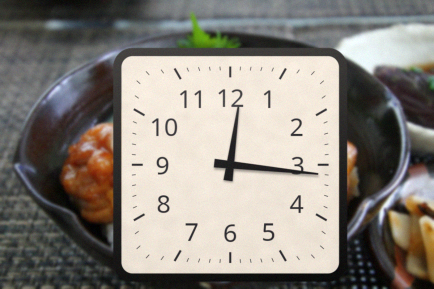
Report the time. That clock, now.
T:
12:16
